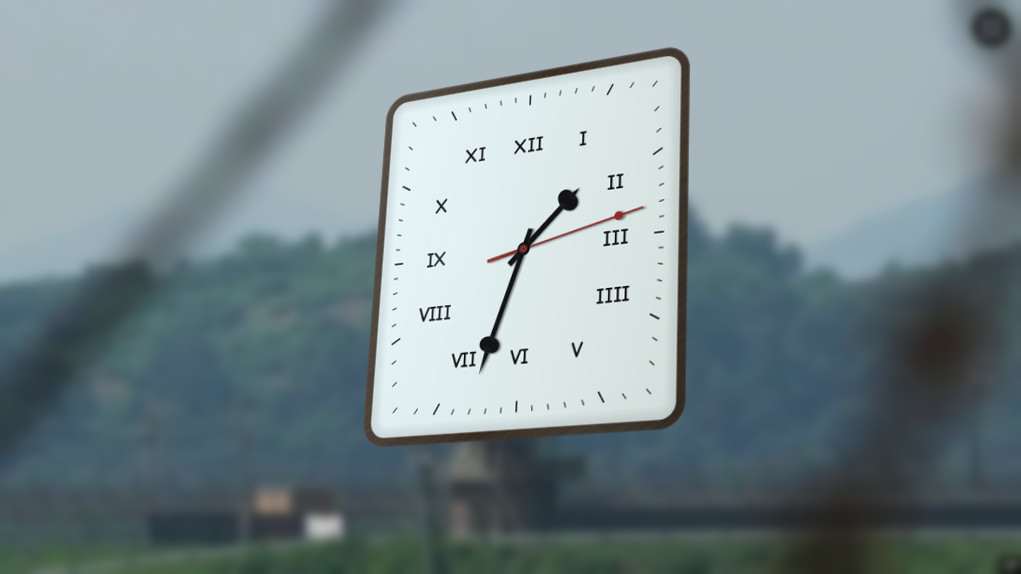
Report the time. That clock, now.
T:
1:33:13
